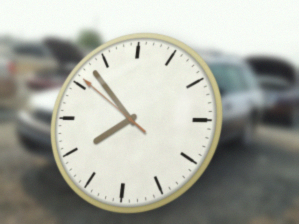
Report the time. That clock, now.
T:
7:52:51
